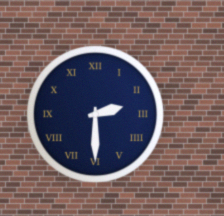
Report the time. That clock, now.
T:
2:30
